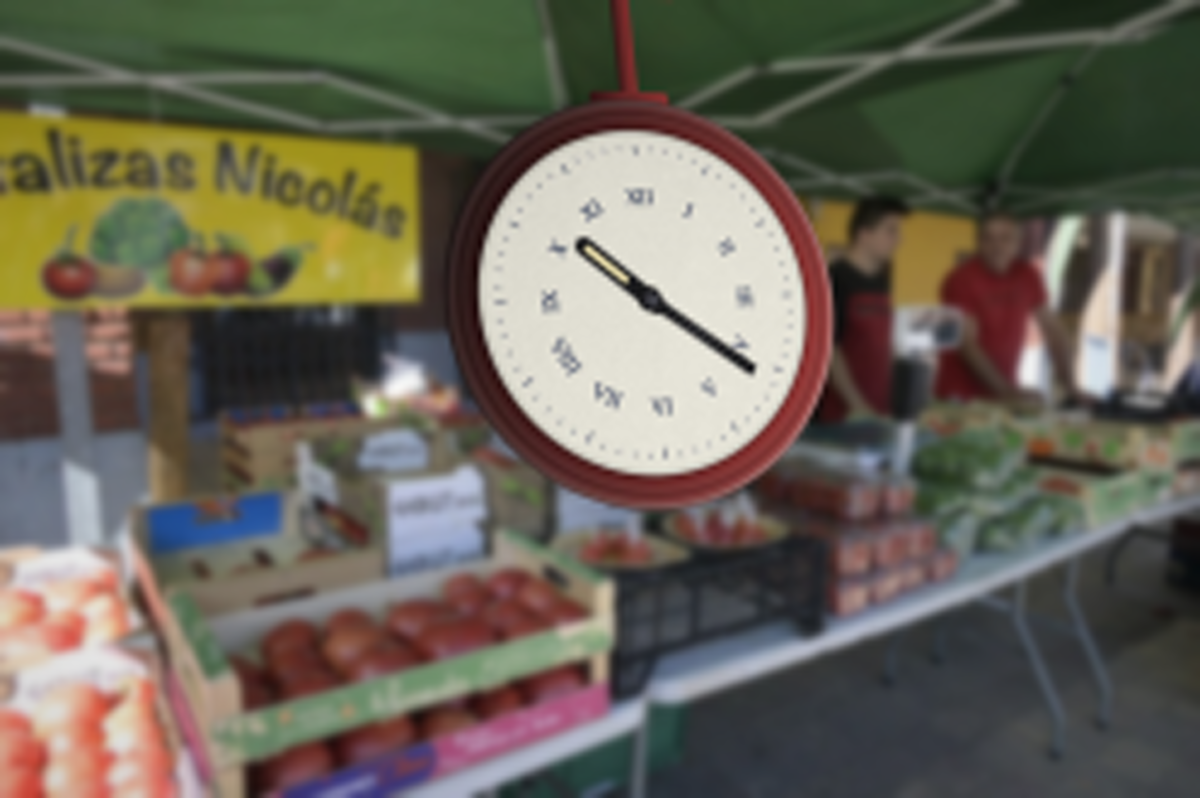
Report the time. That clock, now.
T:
10:21
